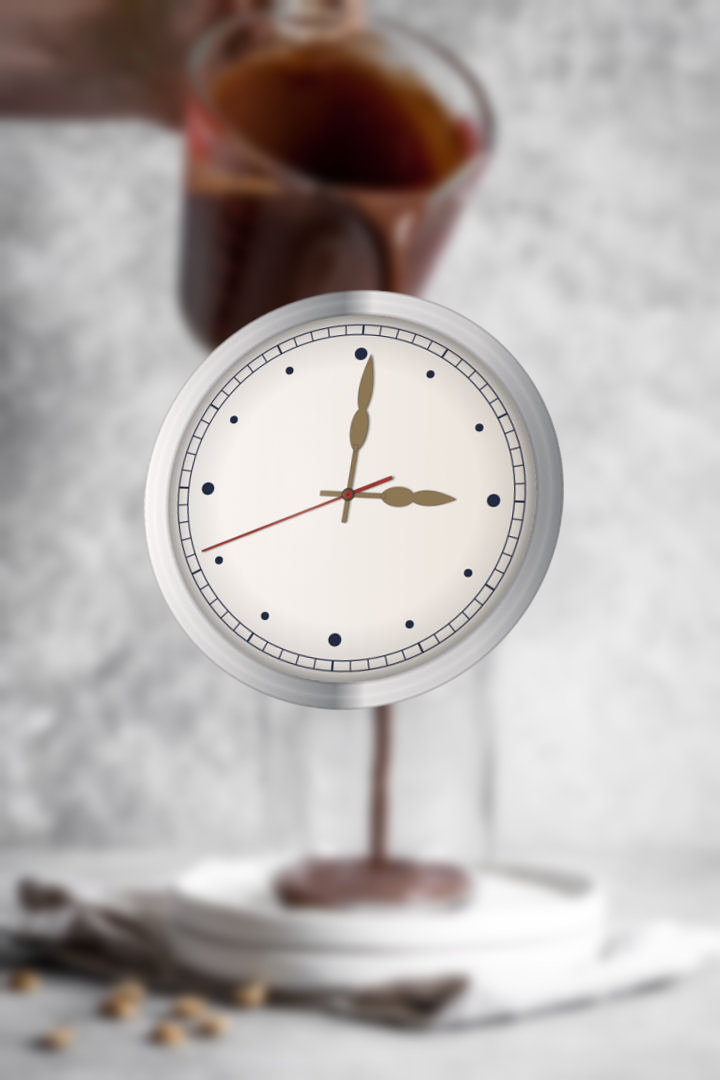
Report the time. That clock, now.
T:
3:00:41
